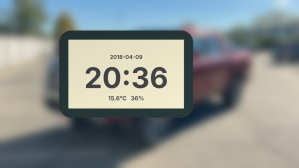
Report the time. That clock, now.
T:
20:36
